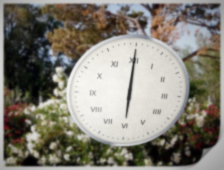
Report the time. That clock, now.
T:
6:00
